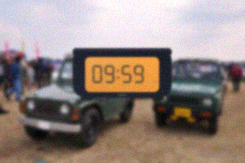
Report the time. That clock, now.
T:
9:59
